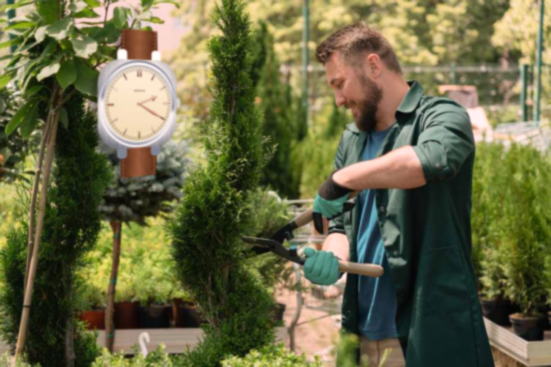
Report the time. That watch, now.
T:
2:20
